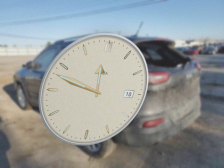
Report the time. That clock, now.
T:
11:48
